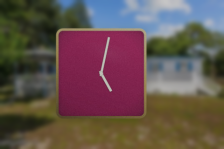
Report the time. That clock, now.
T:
5:02
